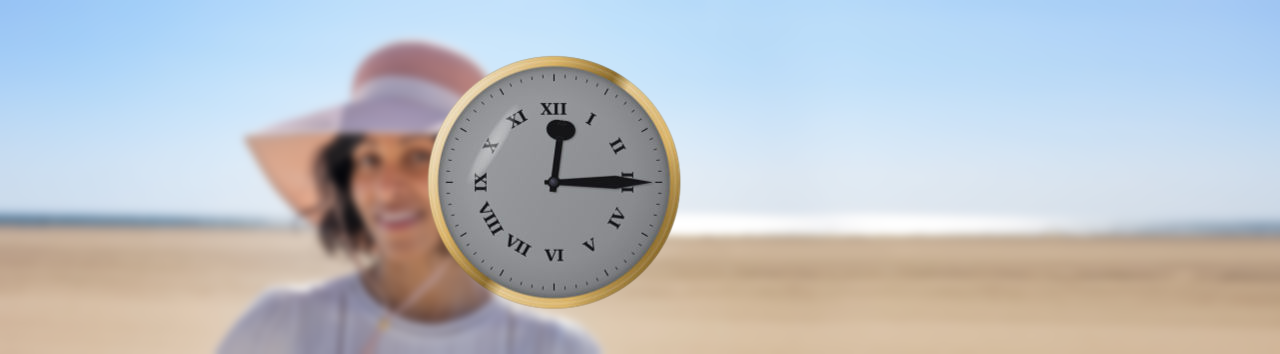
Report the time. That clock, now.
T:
12:15
